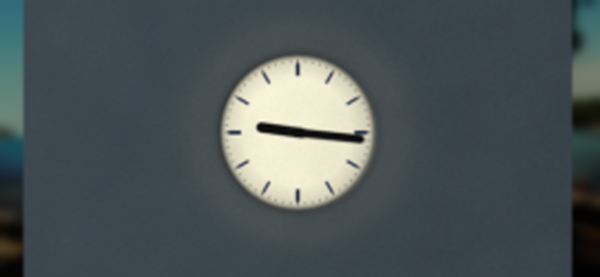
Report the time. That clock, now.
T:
9:16
